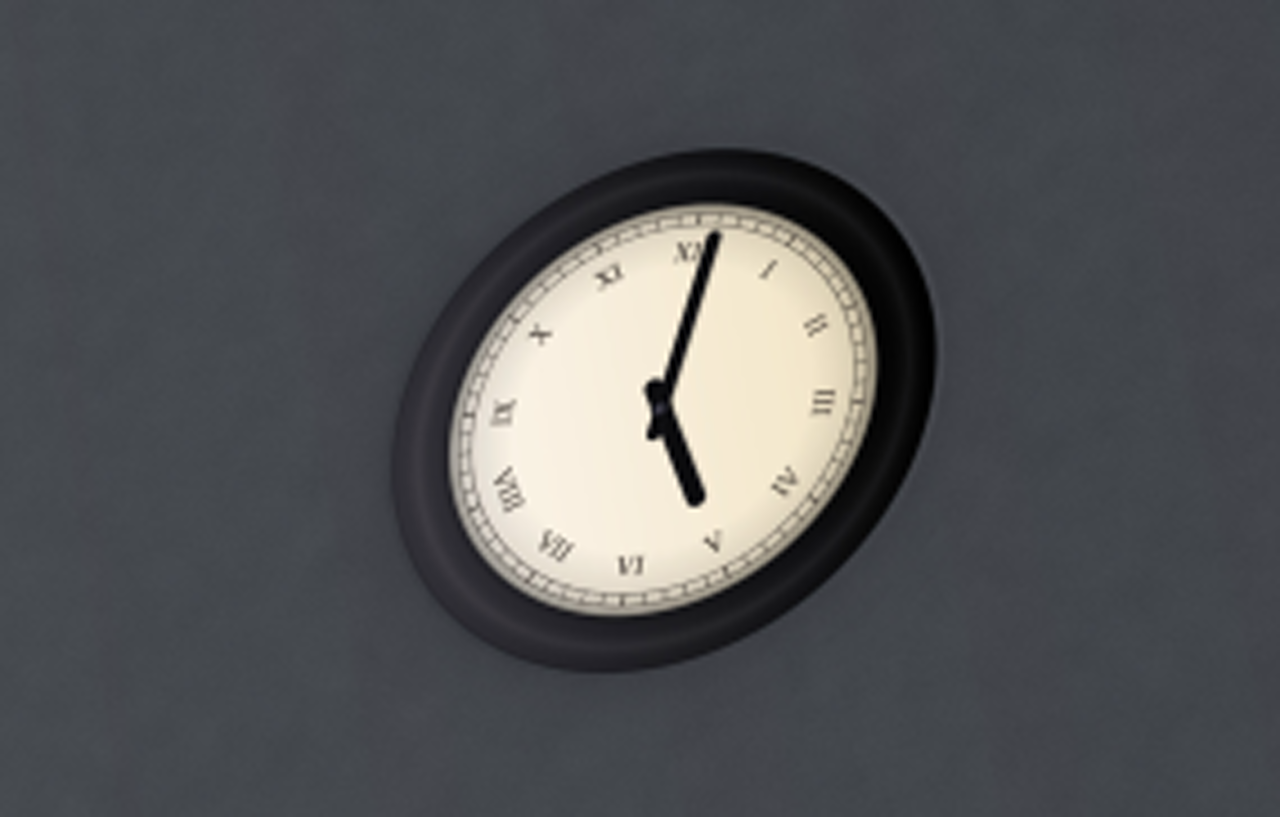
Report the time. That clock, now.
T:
5:01
